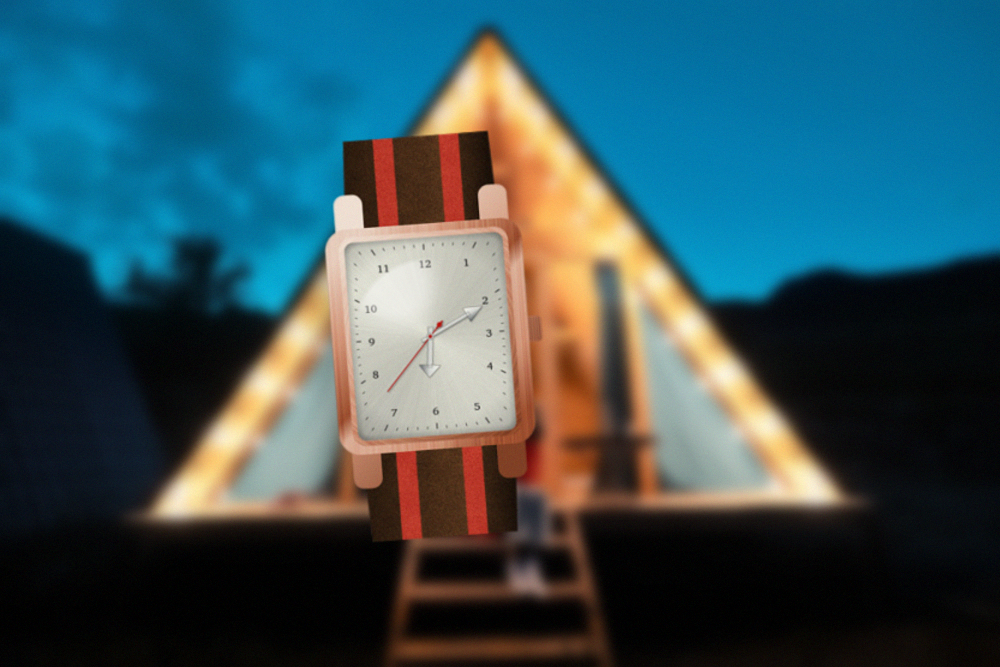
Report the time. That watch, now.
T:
6:10:37
